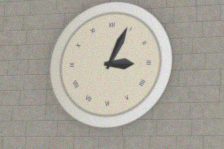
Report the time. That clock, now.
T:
3:04
